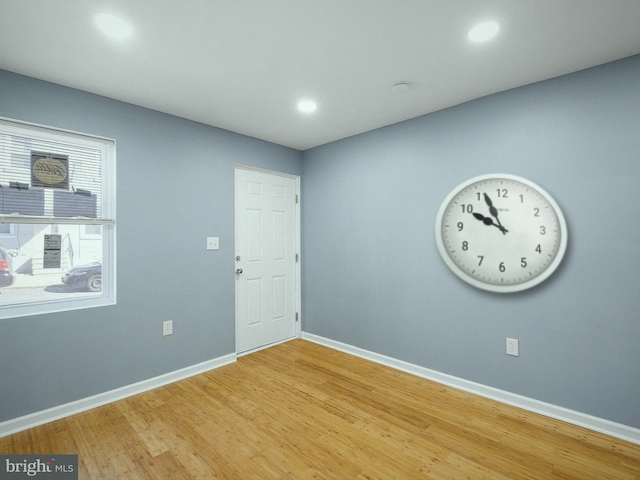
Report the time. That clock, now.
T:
9:56
